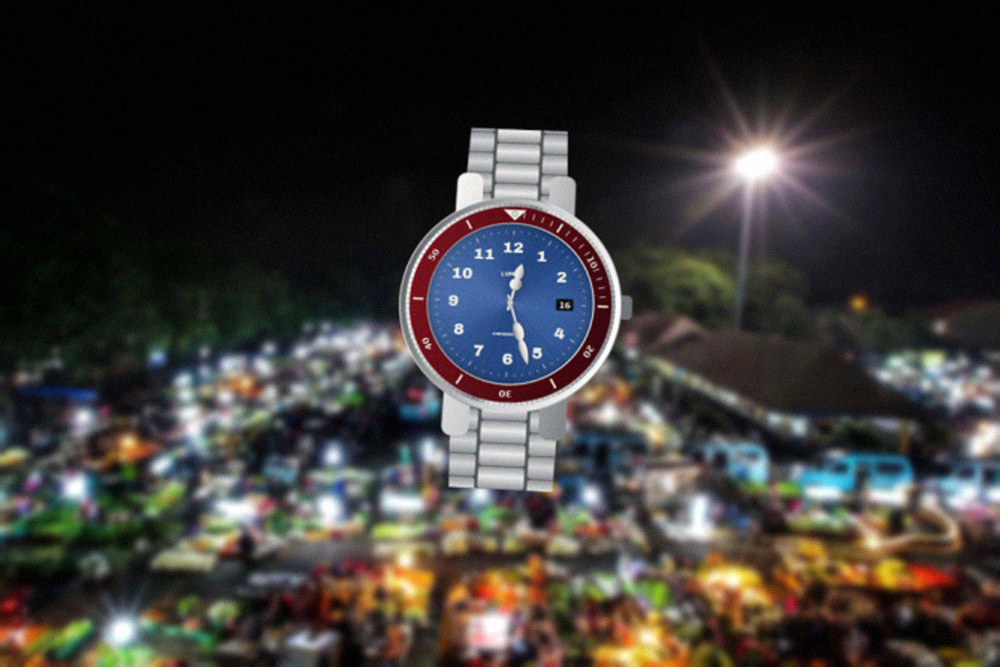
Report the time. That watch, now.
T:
12:27
